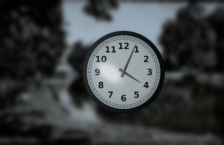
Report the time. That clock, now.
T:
4:04
